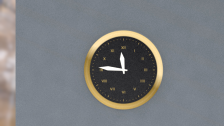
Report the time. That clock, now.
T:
11:46
